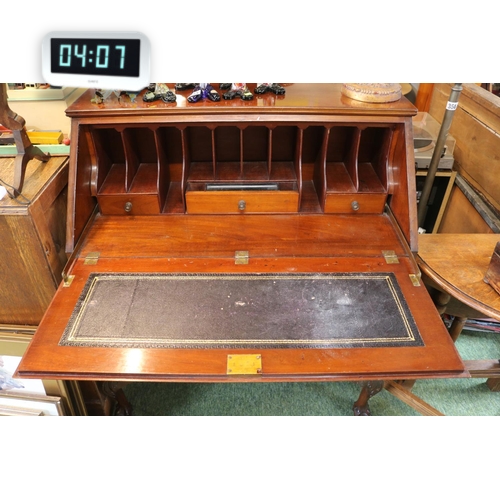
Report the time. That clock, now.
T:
4:07
